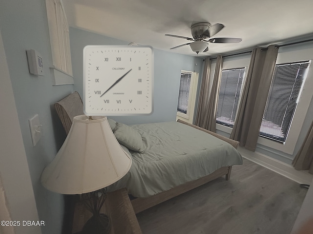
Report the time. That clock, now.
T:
1:38
